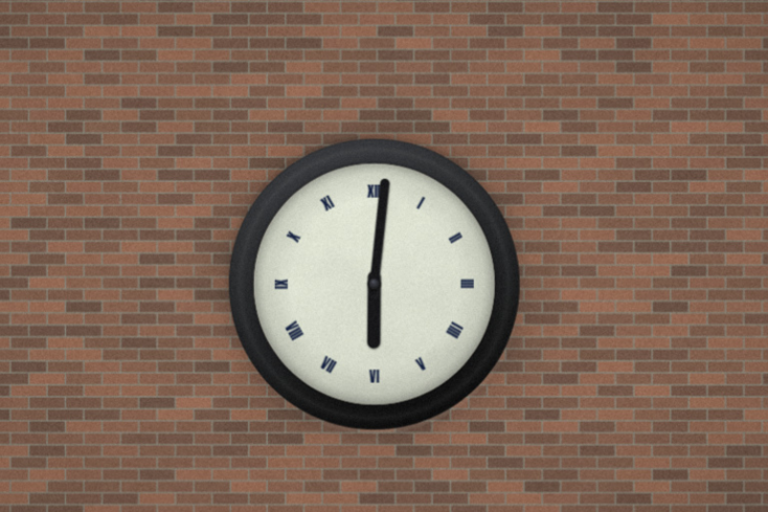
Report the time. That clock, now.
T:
6:01
